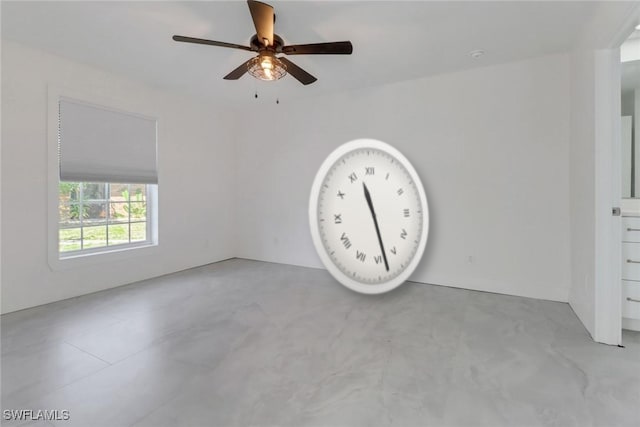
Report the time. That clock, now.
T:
11:28
